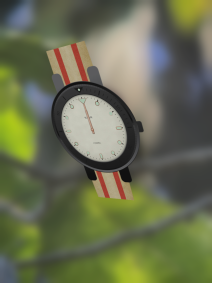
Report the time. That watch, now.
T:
12:00
